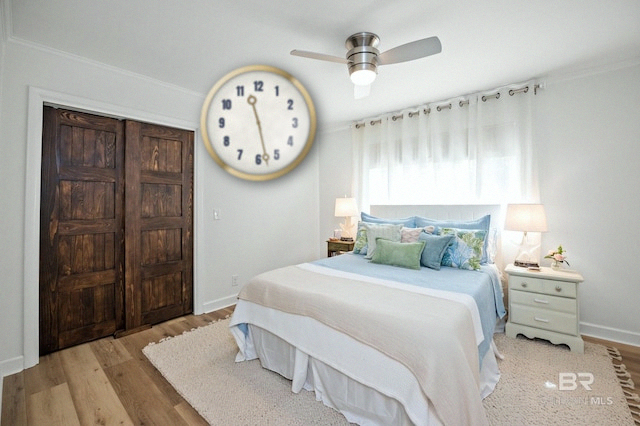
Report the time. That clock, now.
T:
11:28
